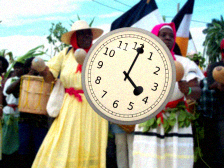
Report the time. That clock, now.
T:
4:01
